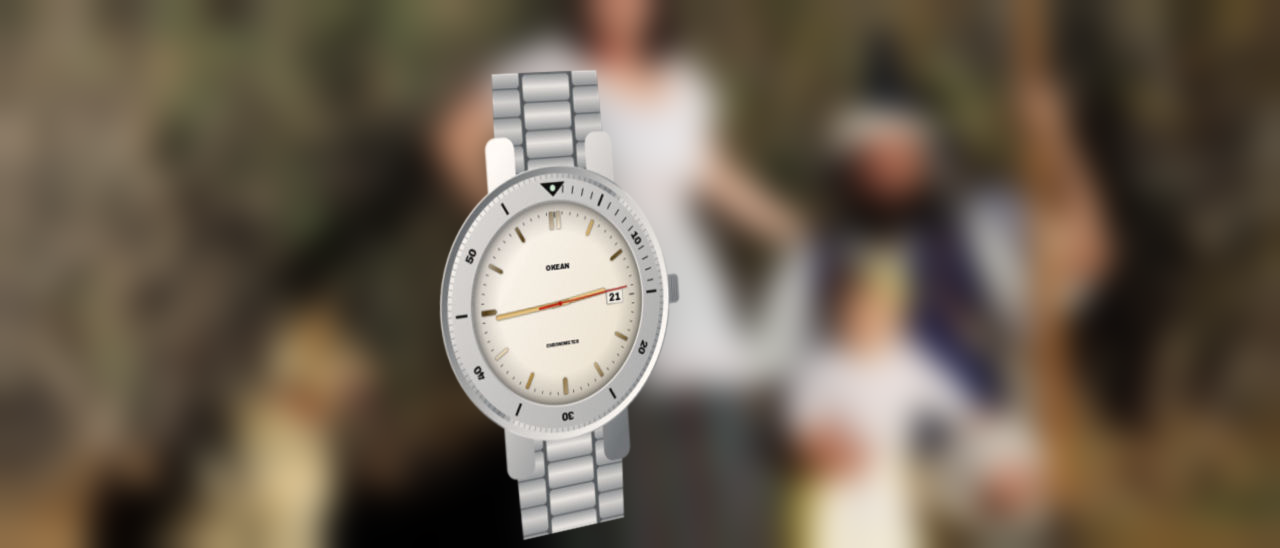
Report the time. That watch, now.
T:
2:44:14
